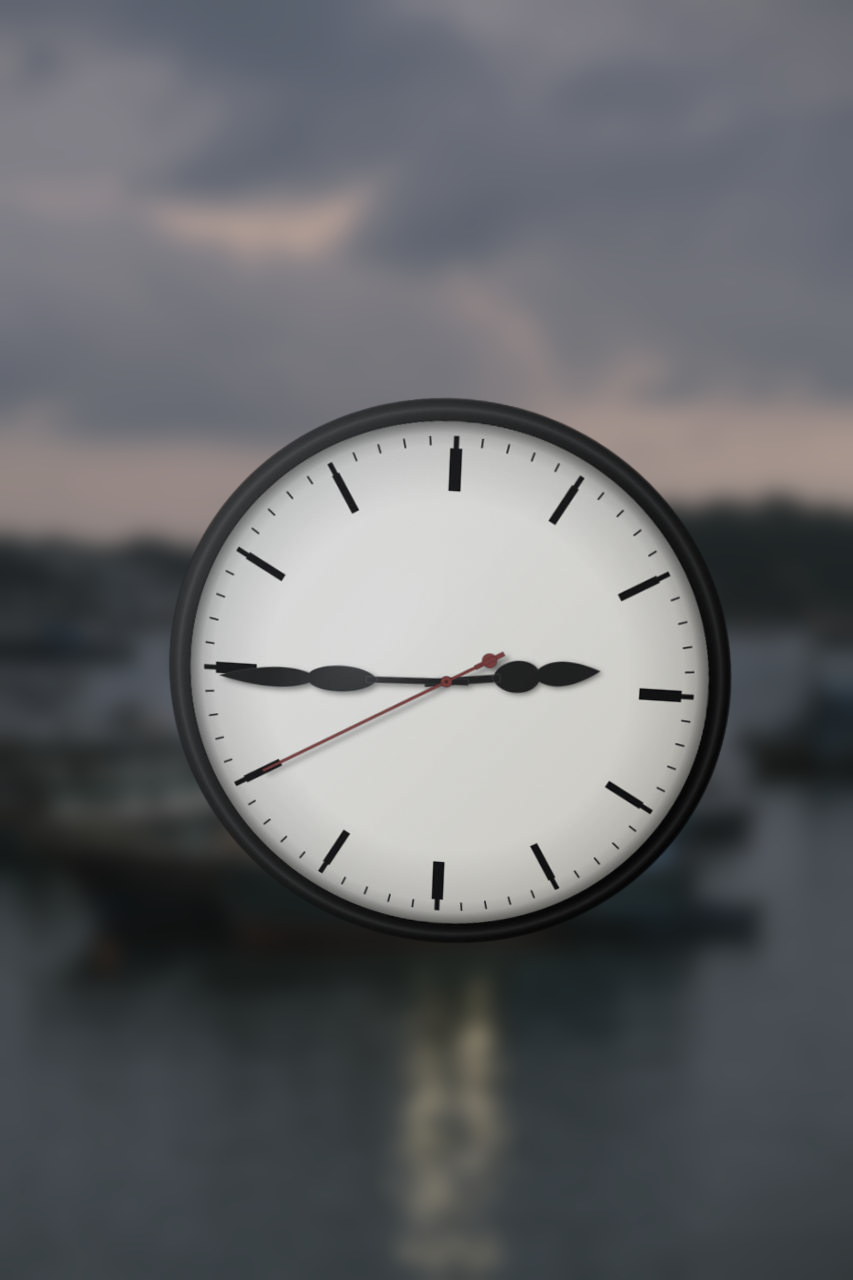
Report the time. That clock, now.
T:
2:44:40
